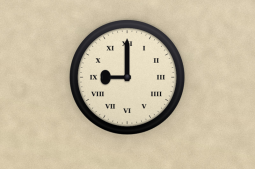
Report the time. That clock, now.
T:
9:00
